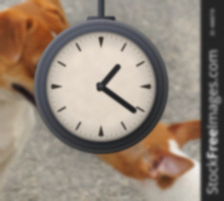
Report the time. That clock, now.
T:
1:21
